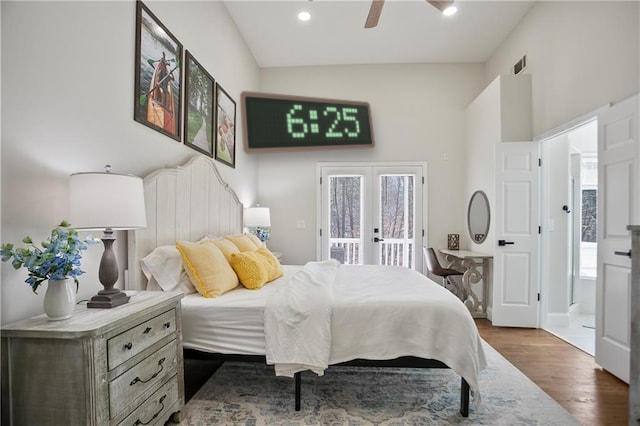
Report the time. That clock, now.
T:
6:25
